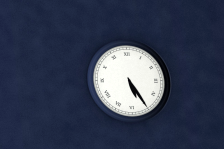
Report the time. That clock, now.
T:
5:25
